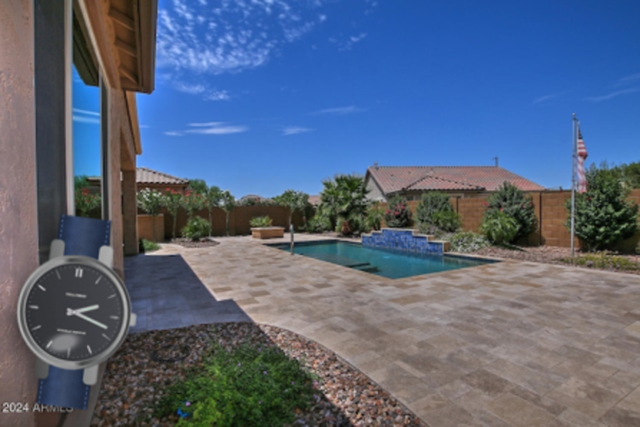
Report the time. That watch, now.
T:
2:18
